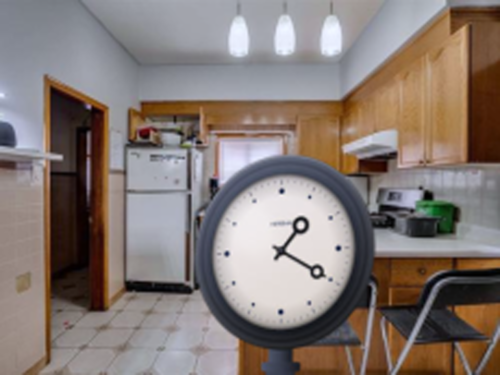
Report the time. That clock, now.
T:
1:20
